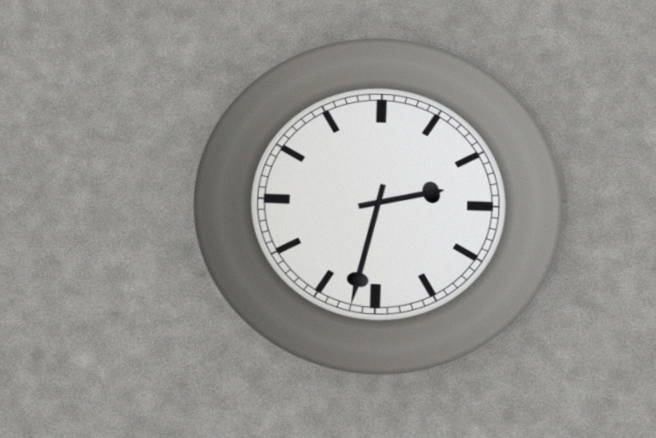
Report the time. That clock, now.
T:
2:32
